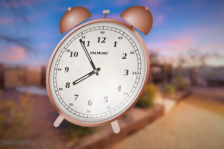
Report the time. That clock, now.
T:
7:54
